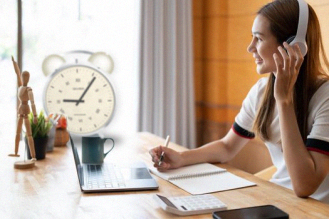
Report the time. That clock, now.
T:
9:06
